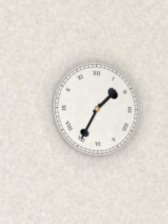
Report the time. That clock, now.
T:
1:35
